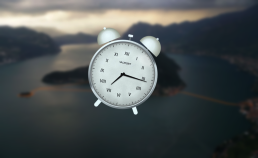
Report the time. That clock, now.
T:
7:16
